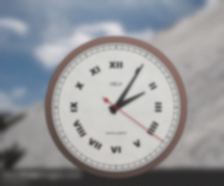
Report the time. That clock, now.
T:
2:05:21
